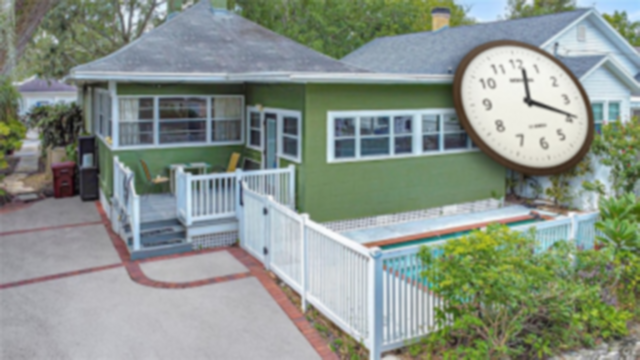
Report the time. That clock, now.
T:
12:19
